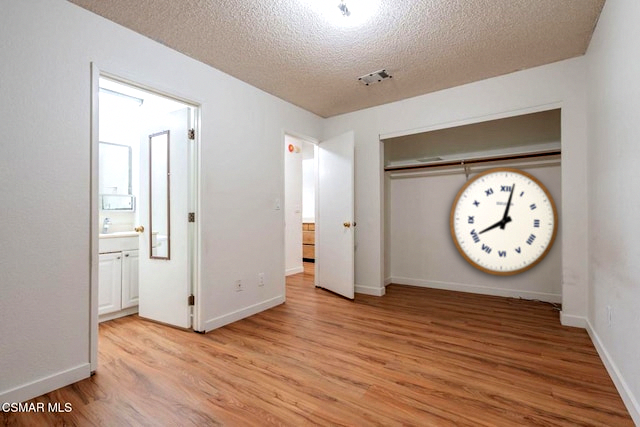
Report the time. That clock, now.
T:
8:02
